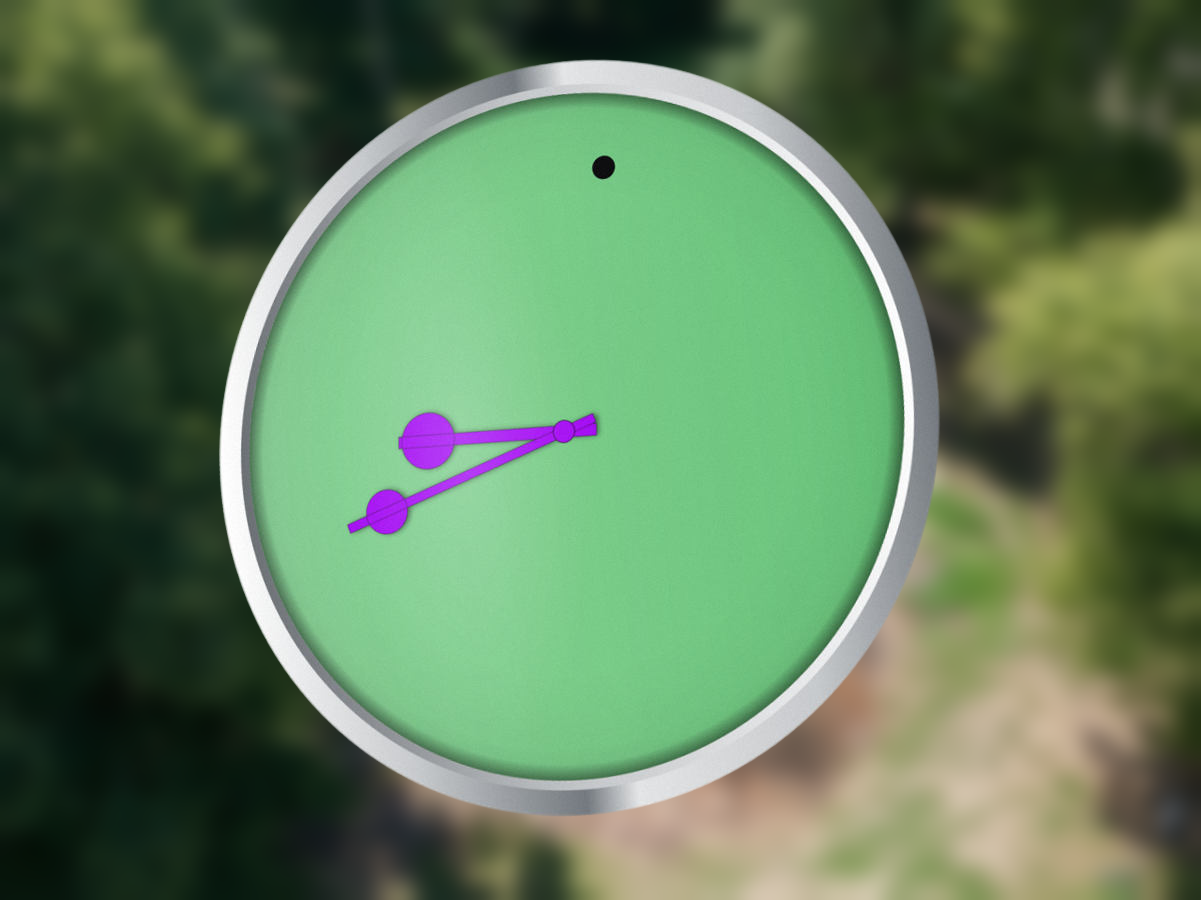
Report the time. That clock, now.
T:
8:40
